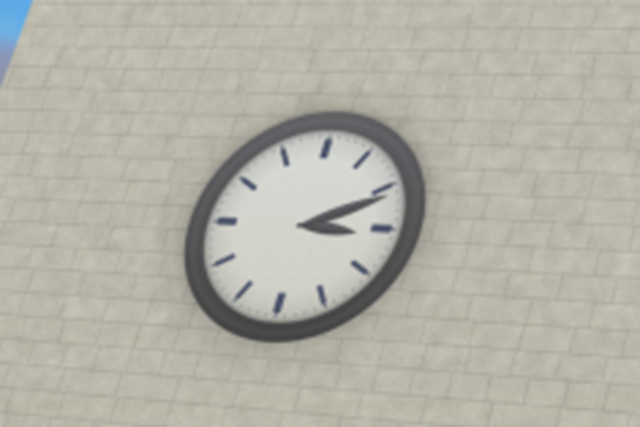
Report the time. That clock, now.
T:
3:11
